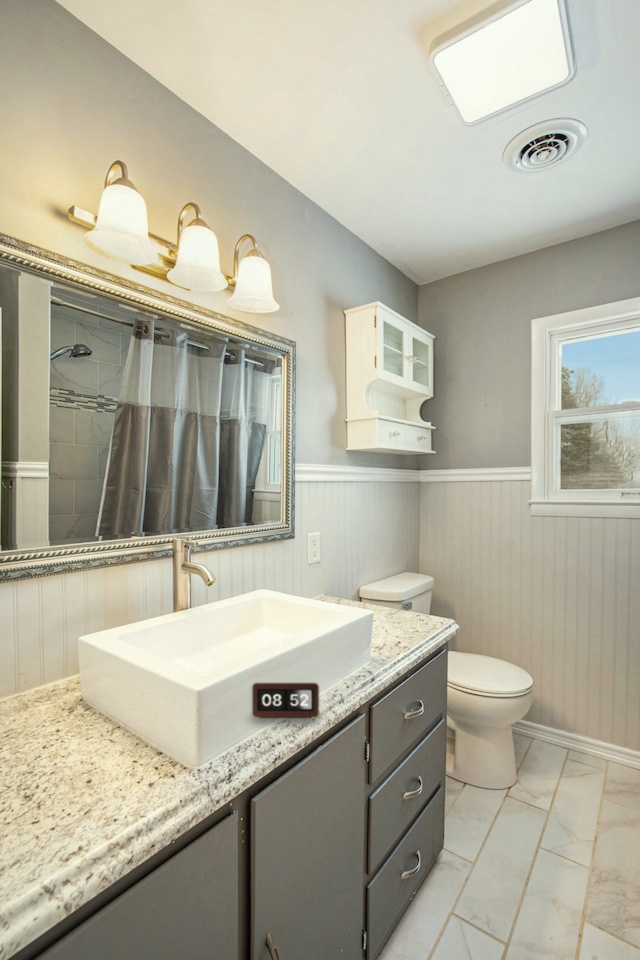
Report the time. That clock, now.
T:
8:52
